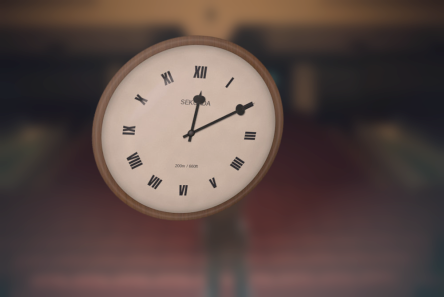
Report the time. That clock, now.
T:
12:10
